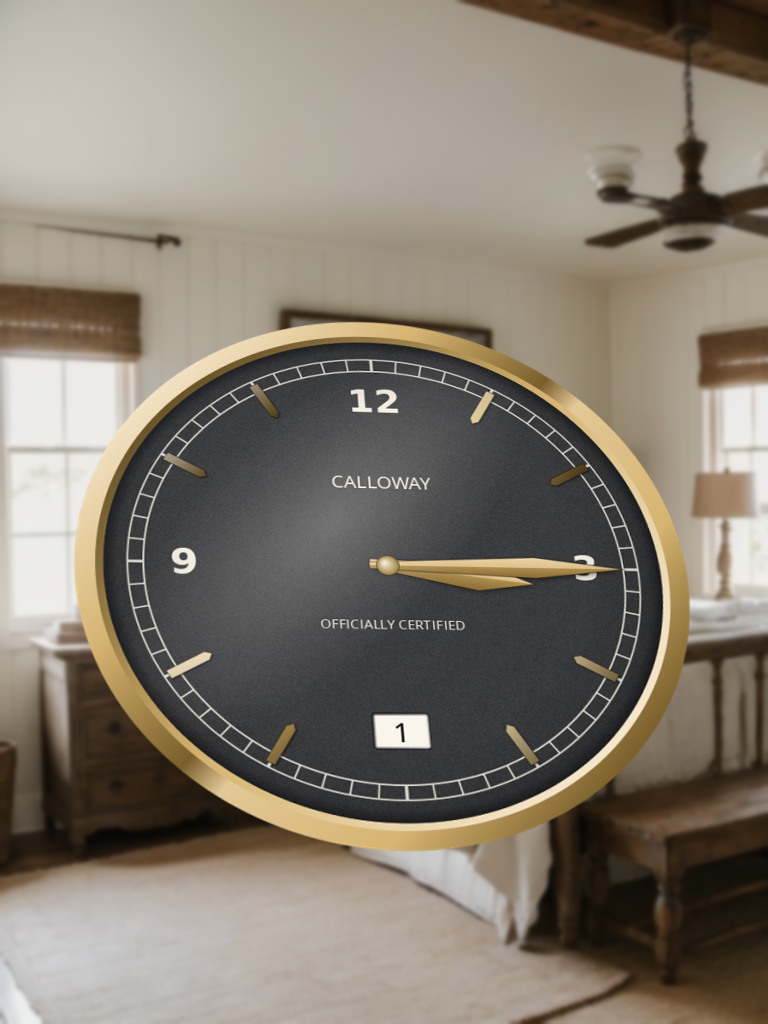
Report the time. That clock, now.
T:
3:15
